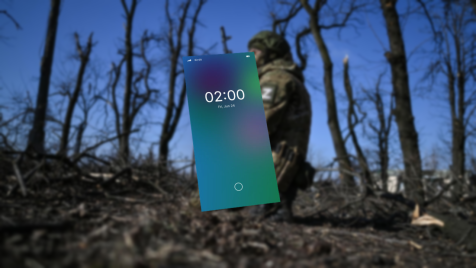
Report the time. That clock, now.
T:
2:00
